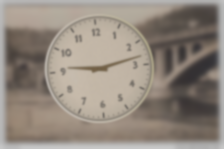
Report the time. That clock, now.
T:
9:13
